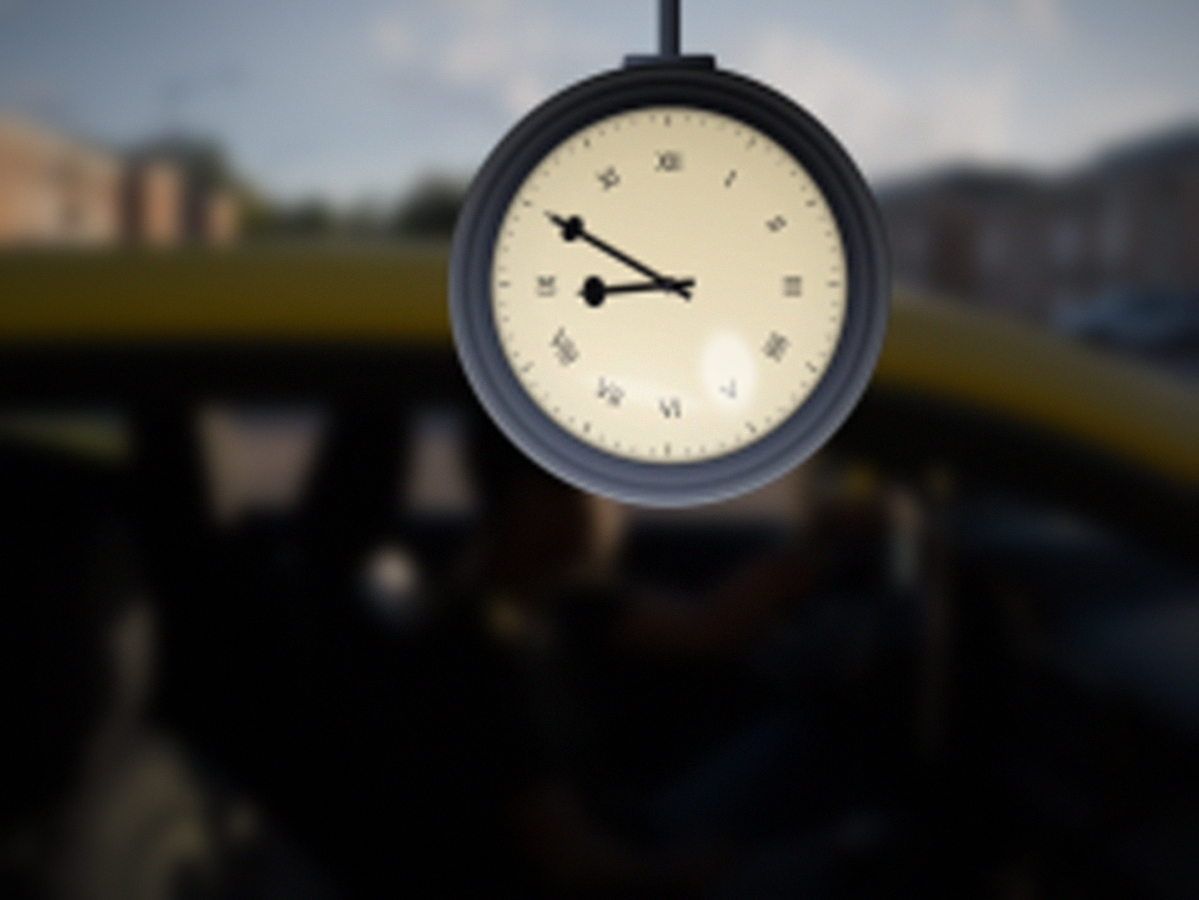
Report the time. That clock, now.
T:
8:50
